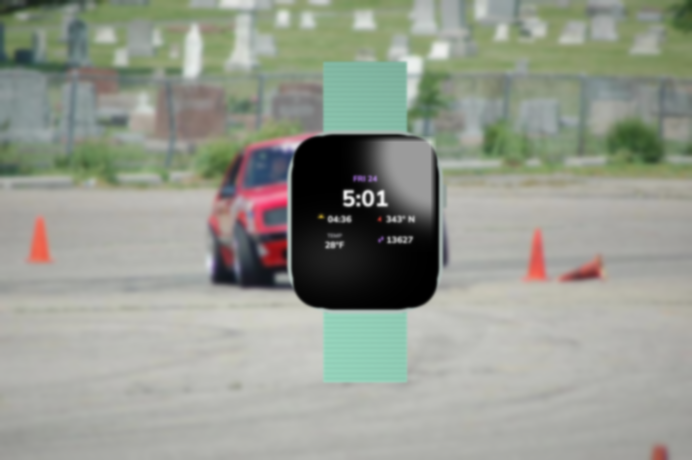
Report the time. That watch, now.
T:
5:01
